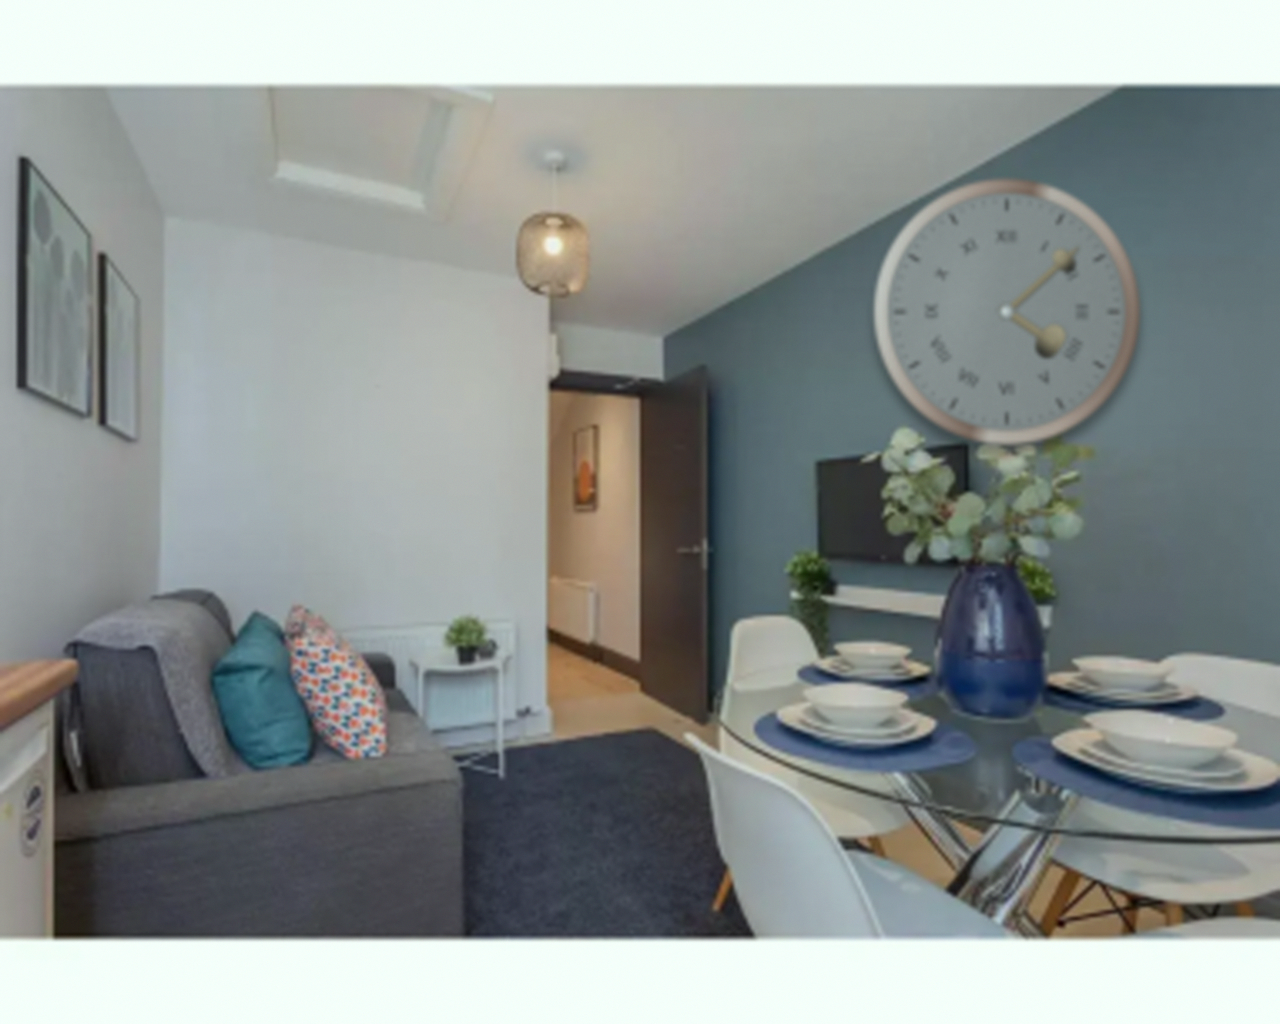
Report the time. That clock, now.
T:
4:08
